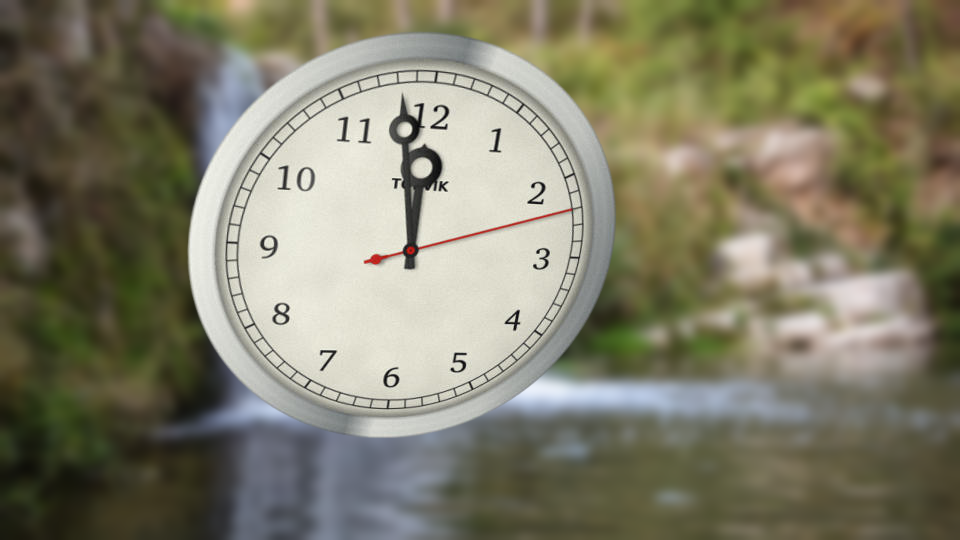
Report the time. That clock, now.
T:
11:58:12
